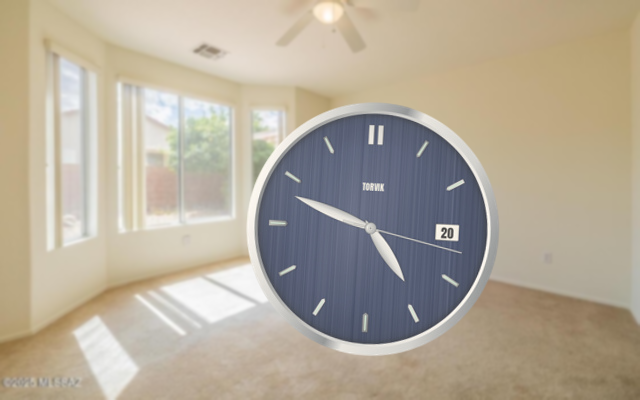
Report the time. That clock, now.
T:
4:48:17
